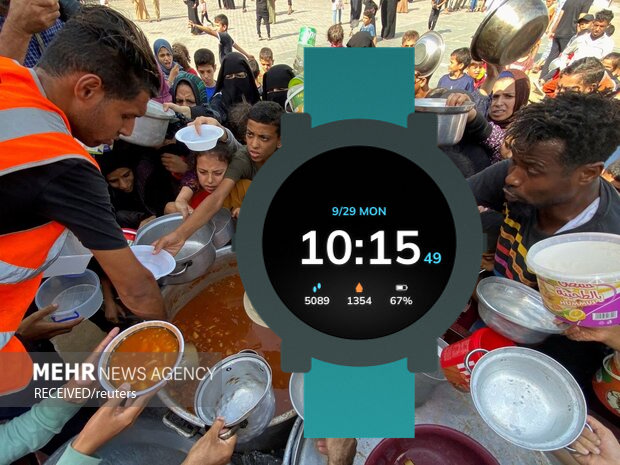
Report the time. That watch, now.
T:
10:15:49
